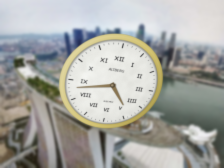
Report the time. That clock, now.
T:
4:43
